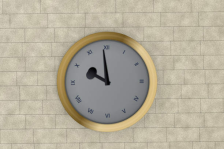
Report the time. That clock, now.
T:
9:59
